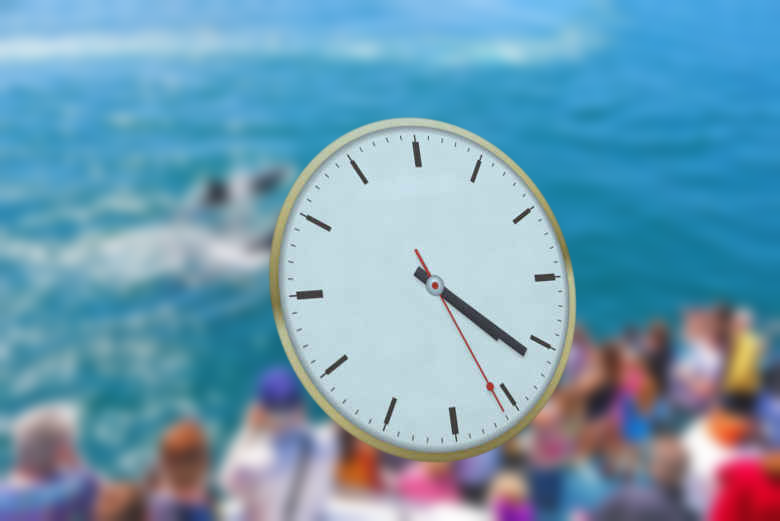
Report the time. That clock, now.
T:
4:21:26
